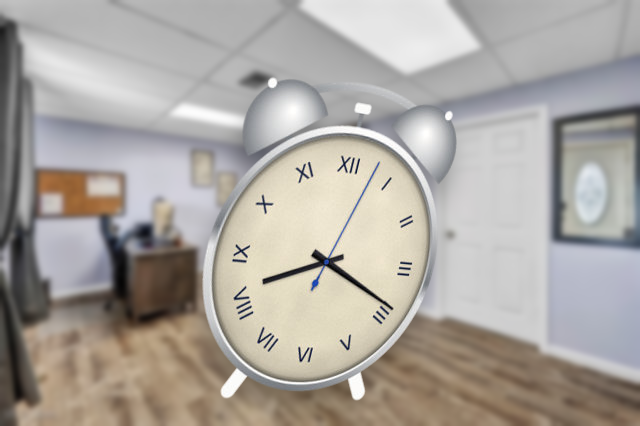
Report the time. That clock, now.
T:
8:19:03
